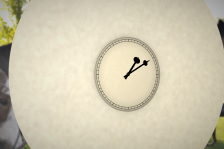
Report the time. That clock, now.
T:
1:10
